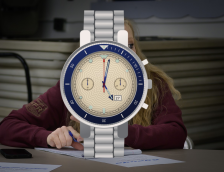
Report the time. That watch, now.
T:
5:02
